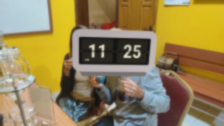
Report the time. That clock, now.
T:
11:25
